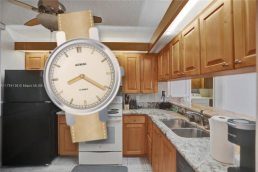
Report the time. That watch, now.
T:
8:21
